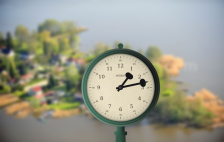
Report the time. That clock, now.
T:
1:13
